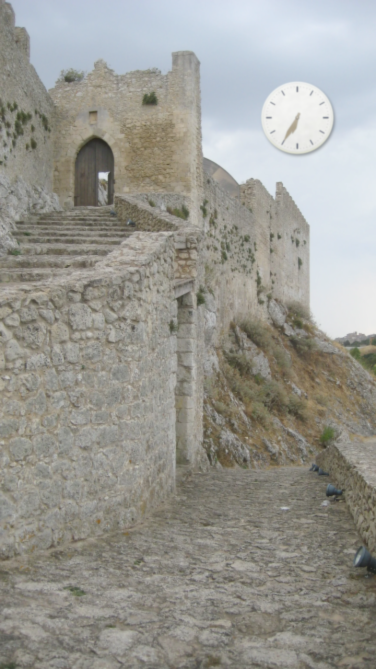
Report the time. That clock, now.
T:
6:35
